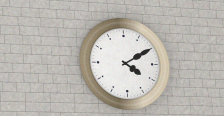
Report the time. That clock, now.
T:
4:10
